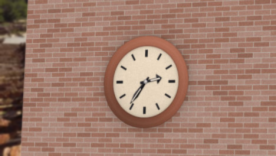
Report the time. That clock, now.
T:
2:36
